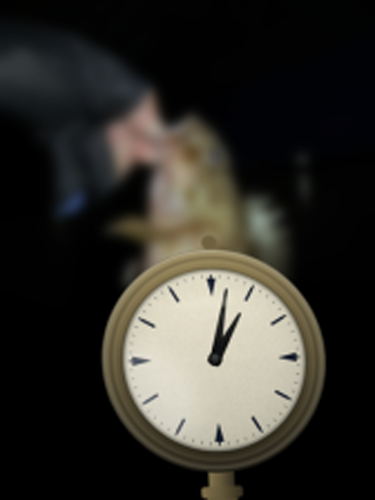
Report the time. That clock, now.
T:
1:02
